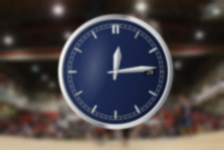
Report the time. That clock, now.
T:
12:14
